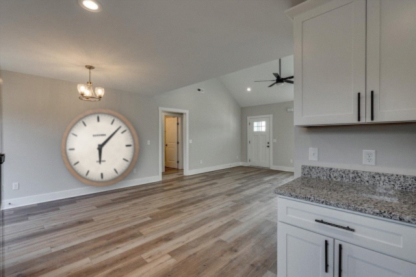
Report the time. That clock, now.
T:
6:08
